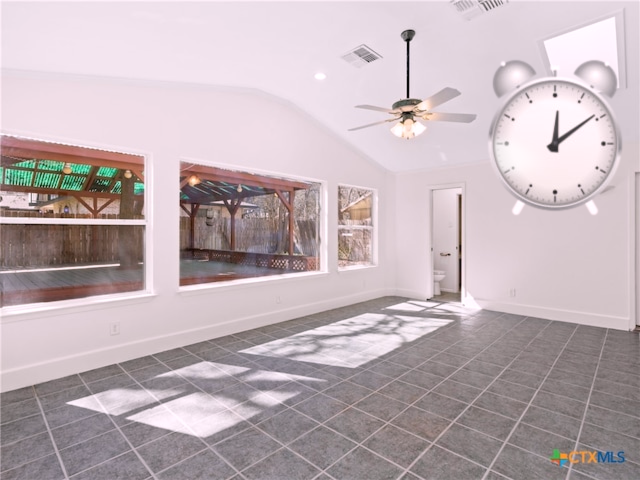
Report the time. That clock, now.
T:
12:09
